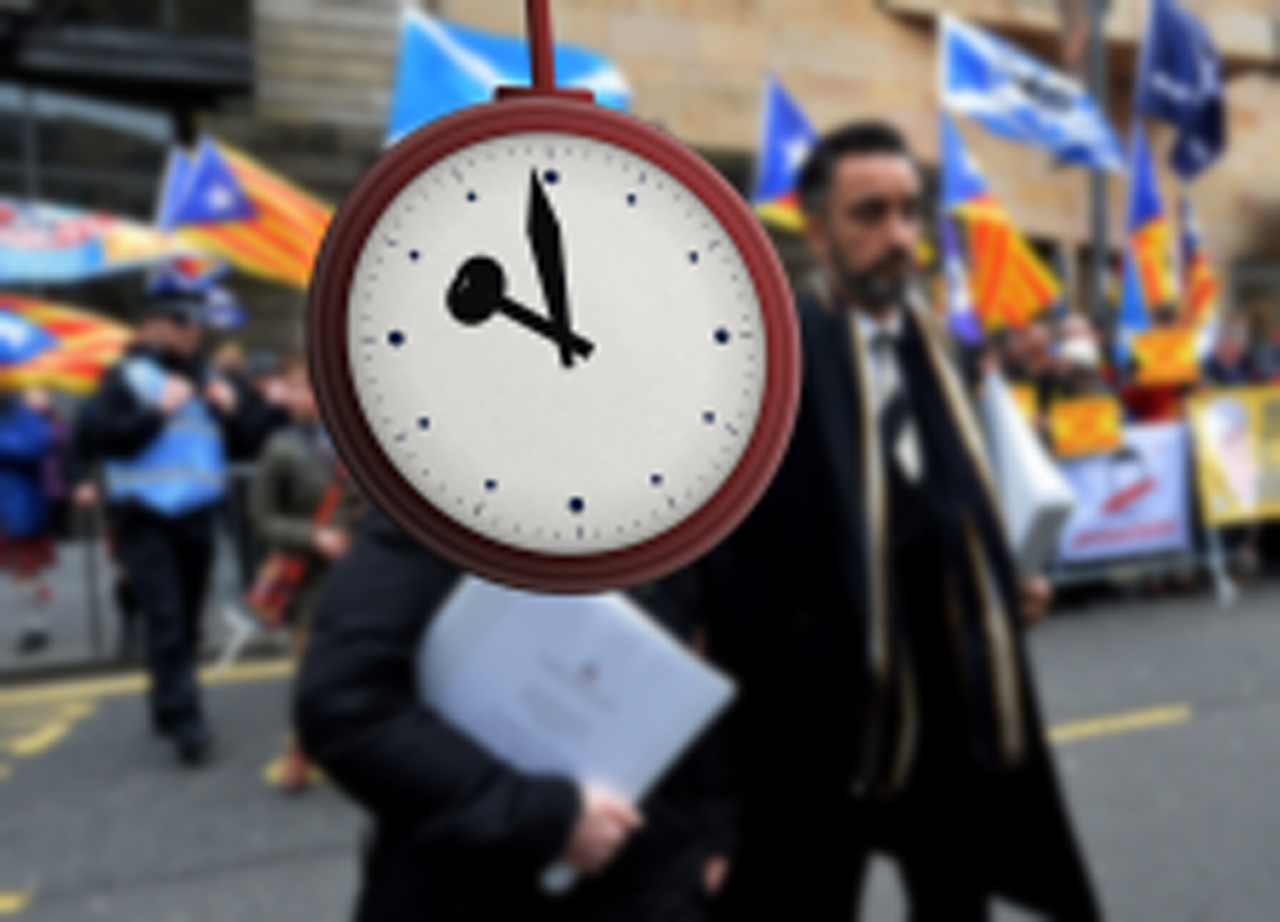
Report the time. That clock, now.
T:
9:59
